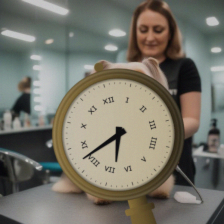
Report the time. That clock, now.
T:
6:42
